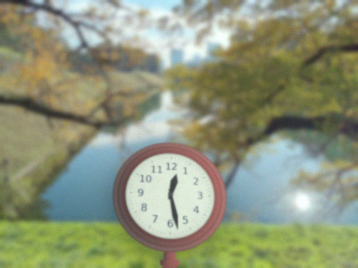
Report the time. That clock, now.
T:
12:28
